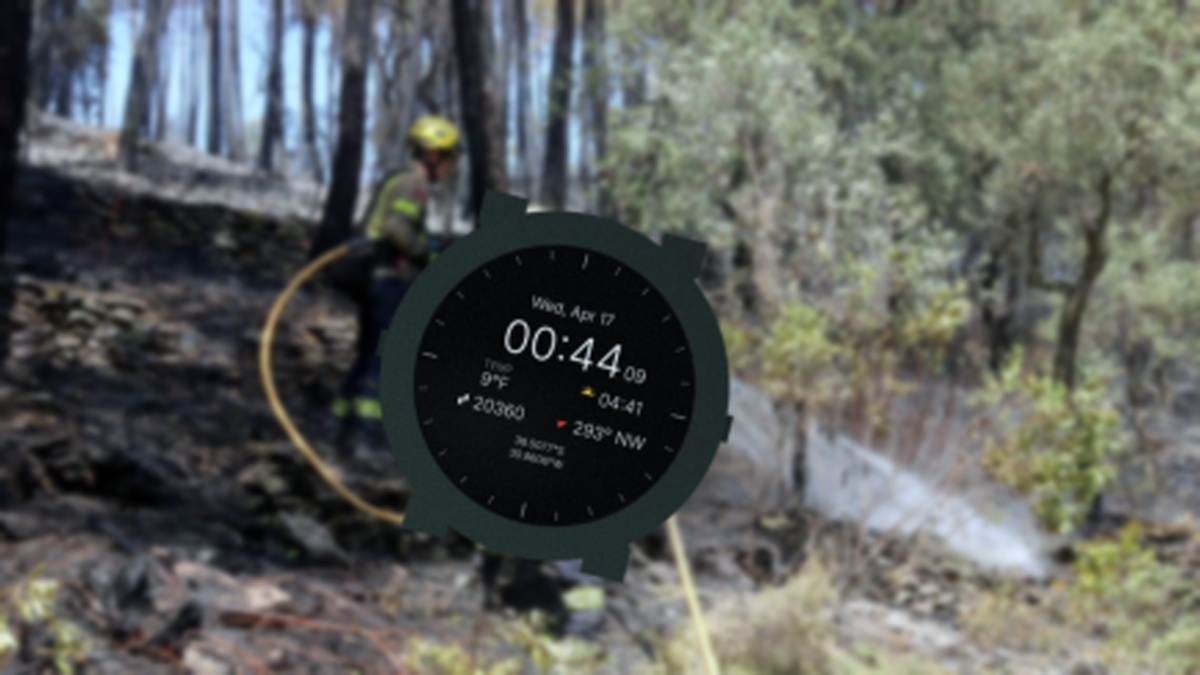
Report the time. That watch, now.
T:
0:44
